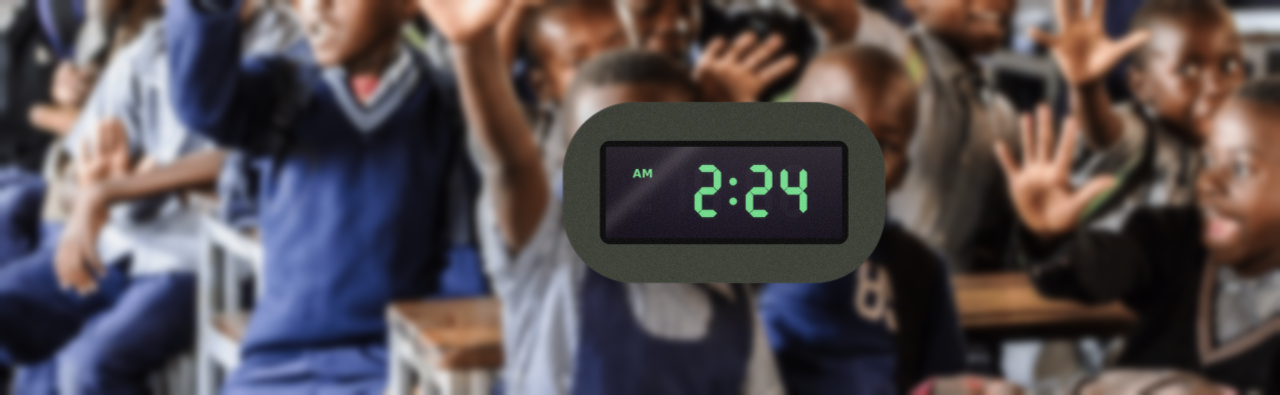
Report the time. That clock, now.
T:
2:24
